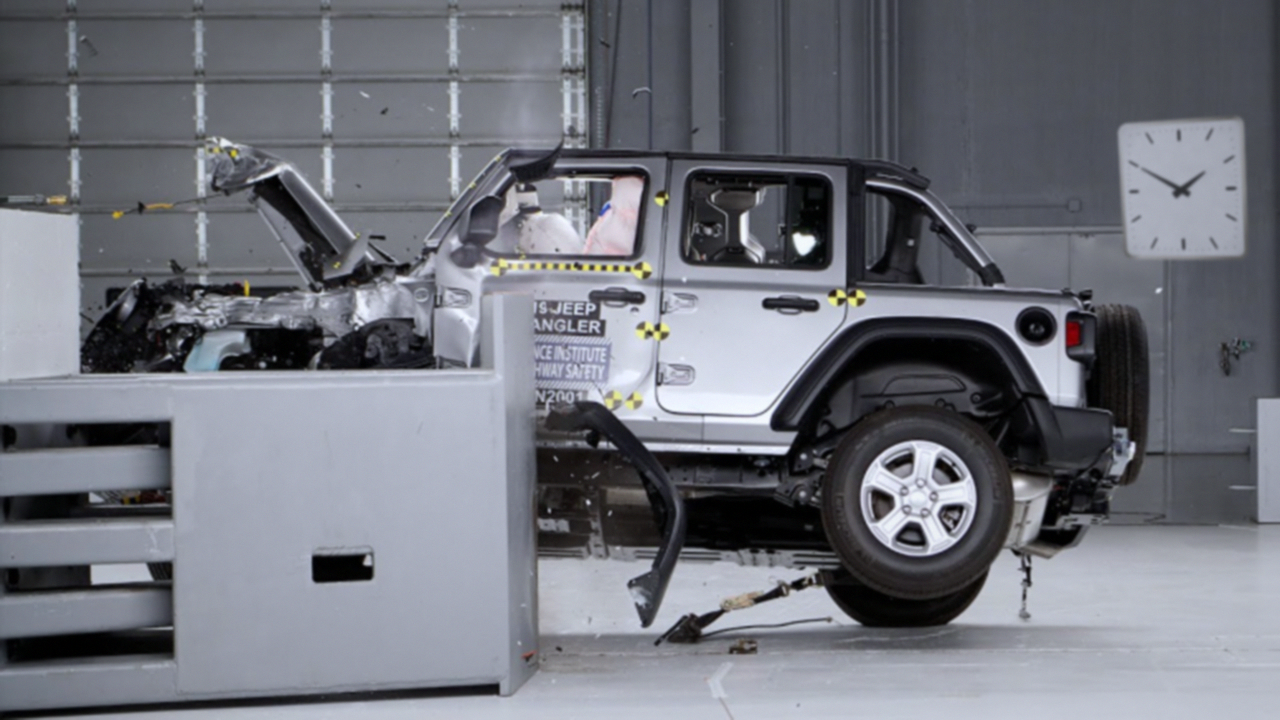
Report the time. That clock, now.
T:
1:50
